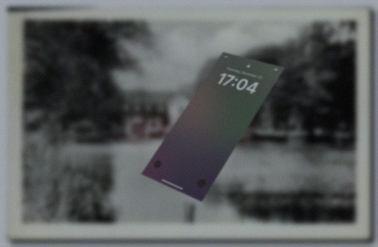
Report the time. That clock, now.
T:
17:04
